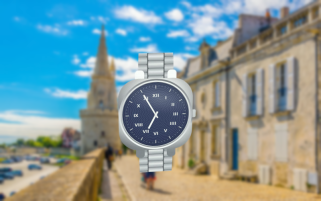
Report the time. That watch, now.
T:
6:55
